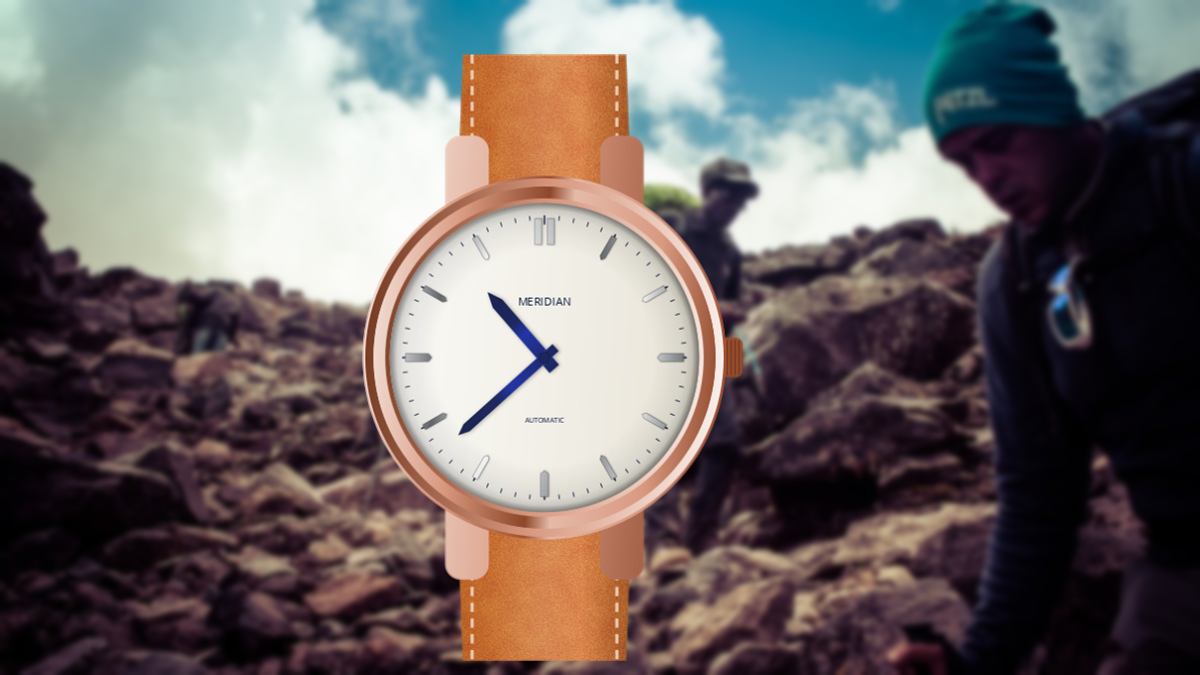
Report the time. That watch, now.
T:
10:38
